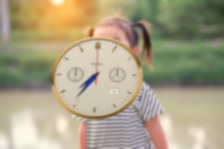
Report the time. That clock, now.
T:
7:36
